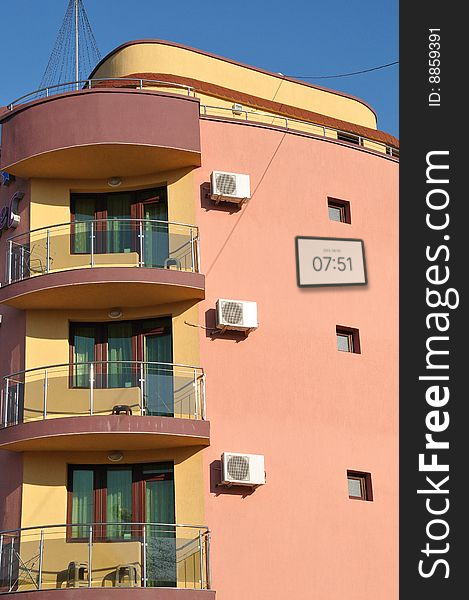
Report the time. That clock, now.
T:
7:51
